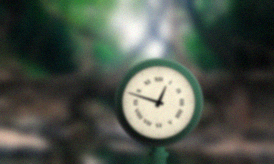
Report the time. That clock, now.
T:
12:48
